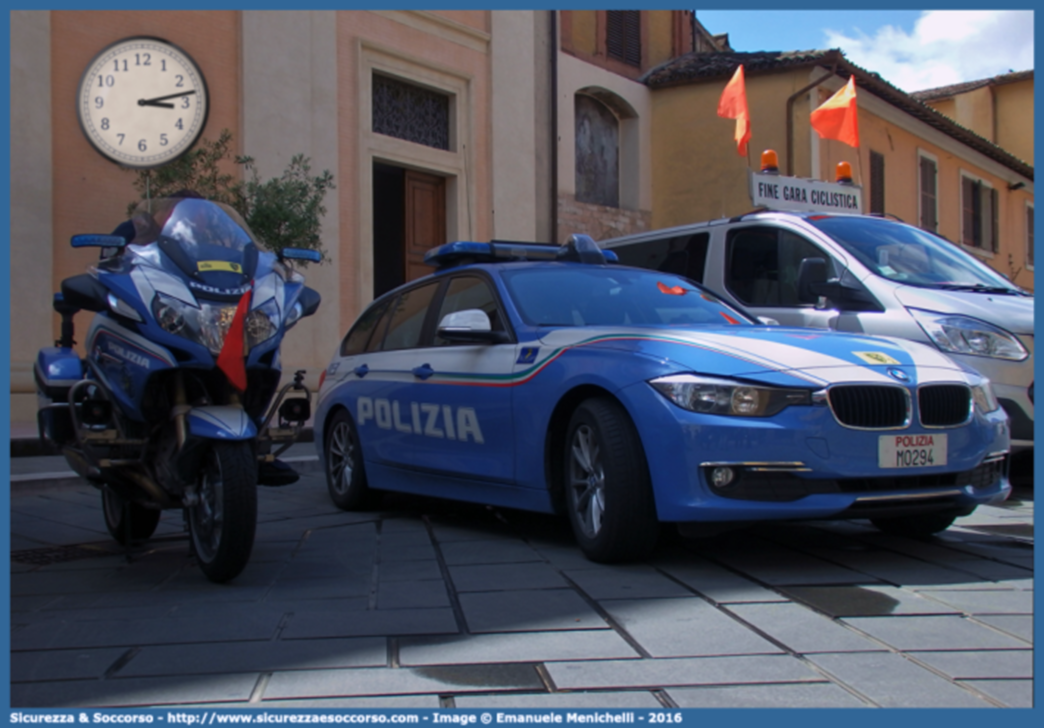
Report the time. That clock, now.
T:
3:13
